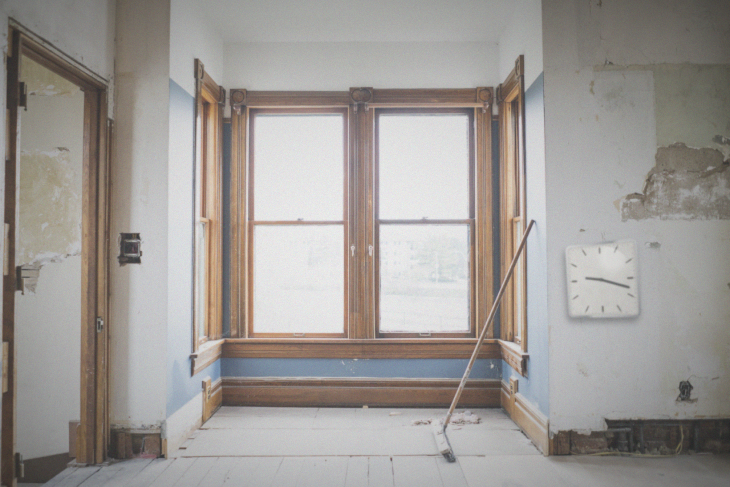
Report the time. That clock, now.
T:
9:18
